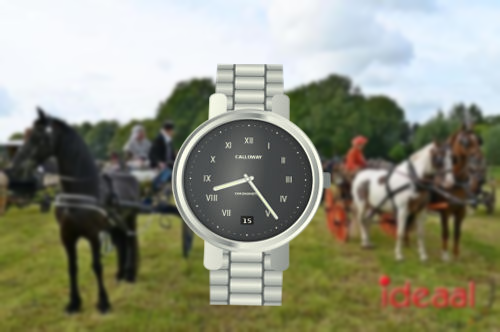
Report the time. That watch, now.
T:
8:24
